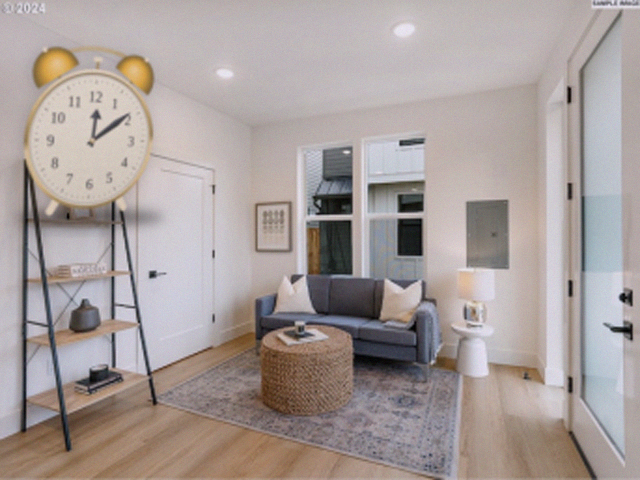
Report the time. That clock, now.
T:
12:09
